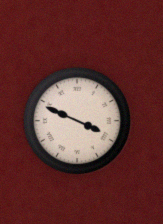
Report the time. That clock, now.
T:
3:49
